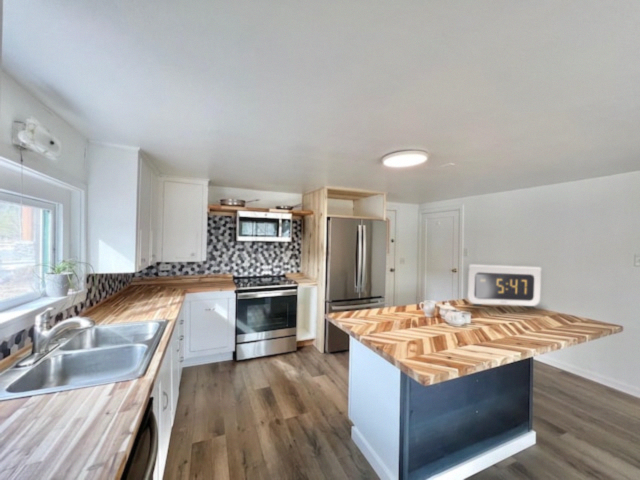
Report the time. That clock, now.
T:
5:47
